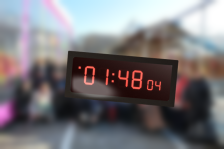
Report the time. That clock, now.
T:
1:48:04
